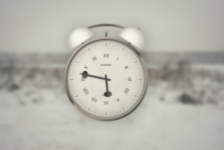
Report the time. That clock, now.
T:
5:47
